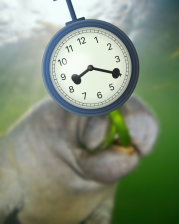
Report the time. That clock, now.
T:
8:20
